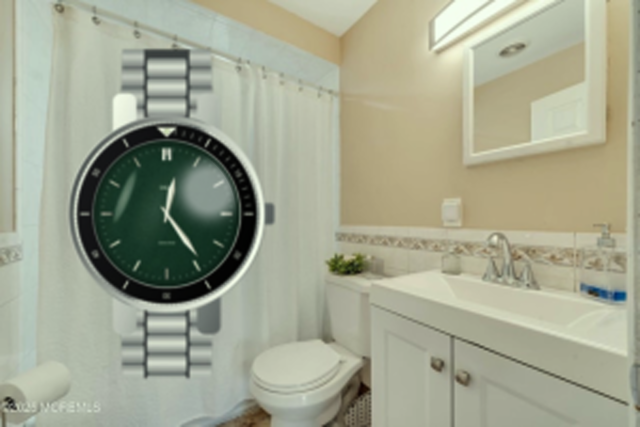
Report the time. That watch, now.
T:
12:24
